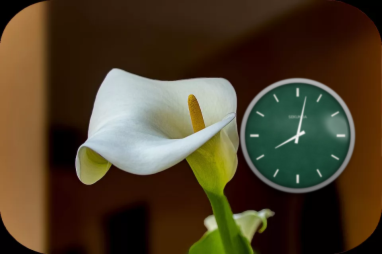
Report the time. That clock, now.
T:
8:02
